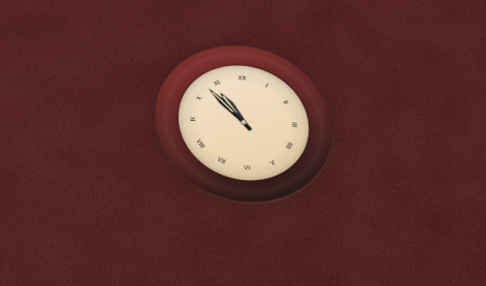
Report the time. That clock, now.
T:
10:53
